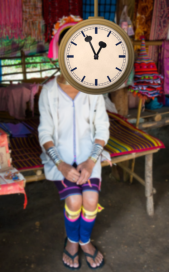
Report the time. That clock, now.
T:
12:56
